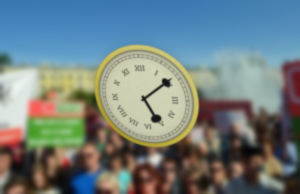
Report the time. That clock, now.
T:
5:09
